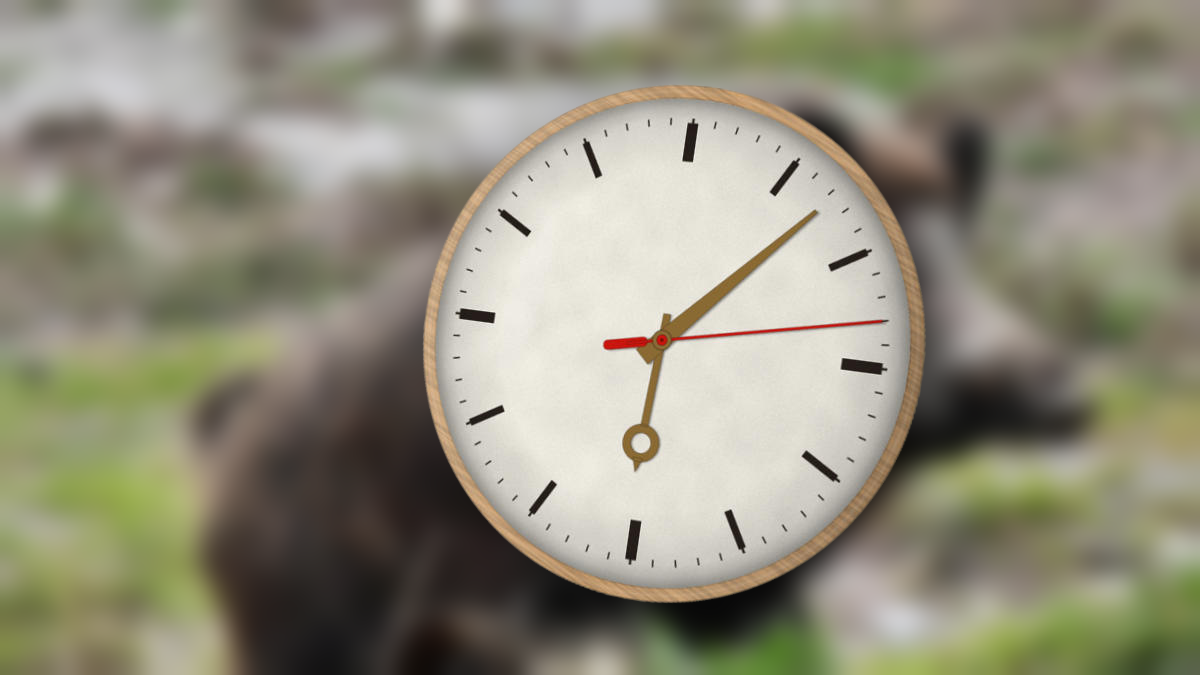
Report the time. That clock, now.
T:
6:07:13
